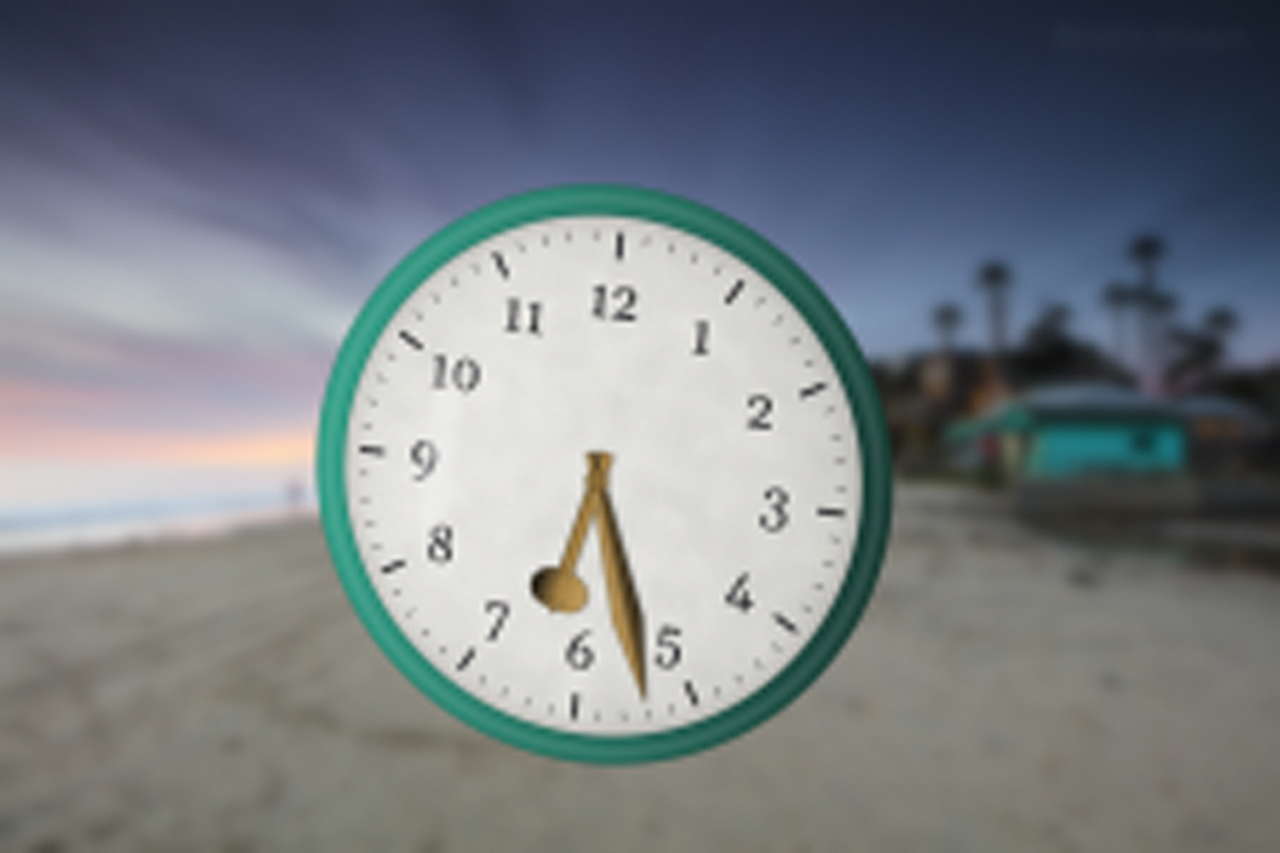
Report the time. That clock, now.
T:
6:27
